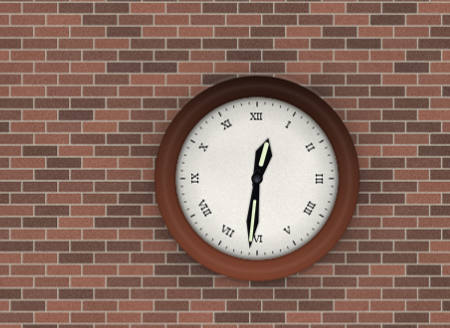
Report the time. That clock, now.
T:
12:31
